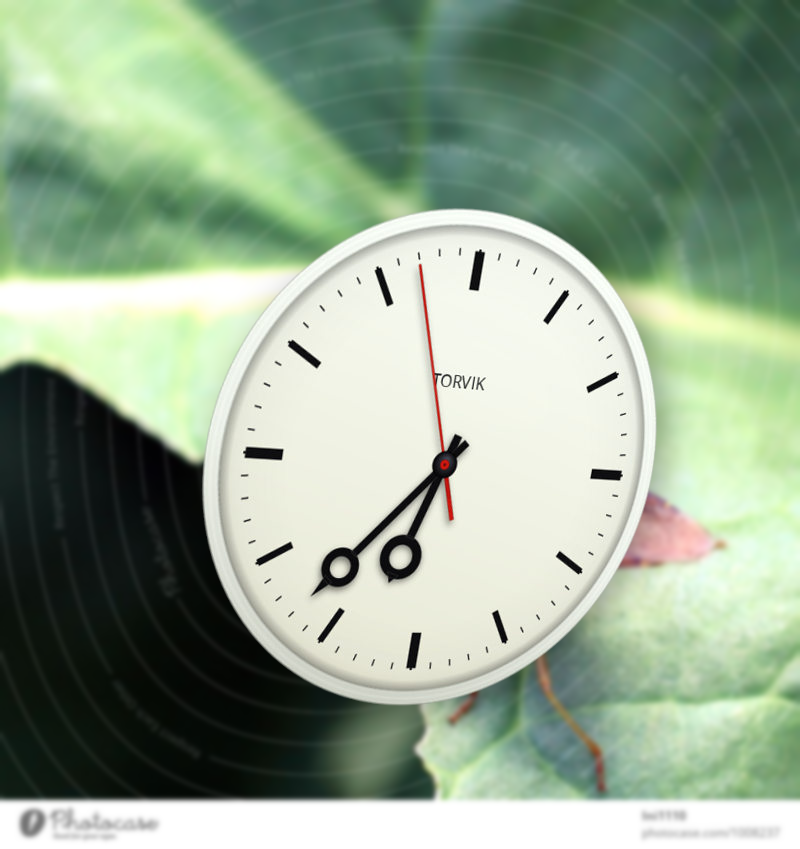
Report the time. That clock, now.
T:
6:36:57
